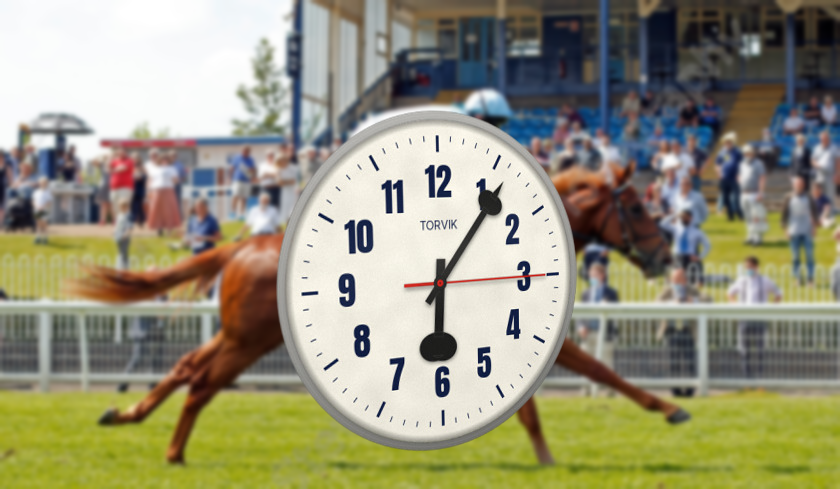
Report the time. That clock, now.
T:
6:06:15
